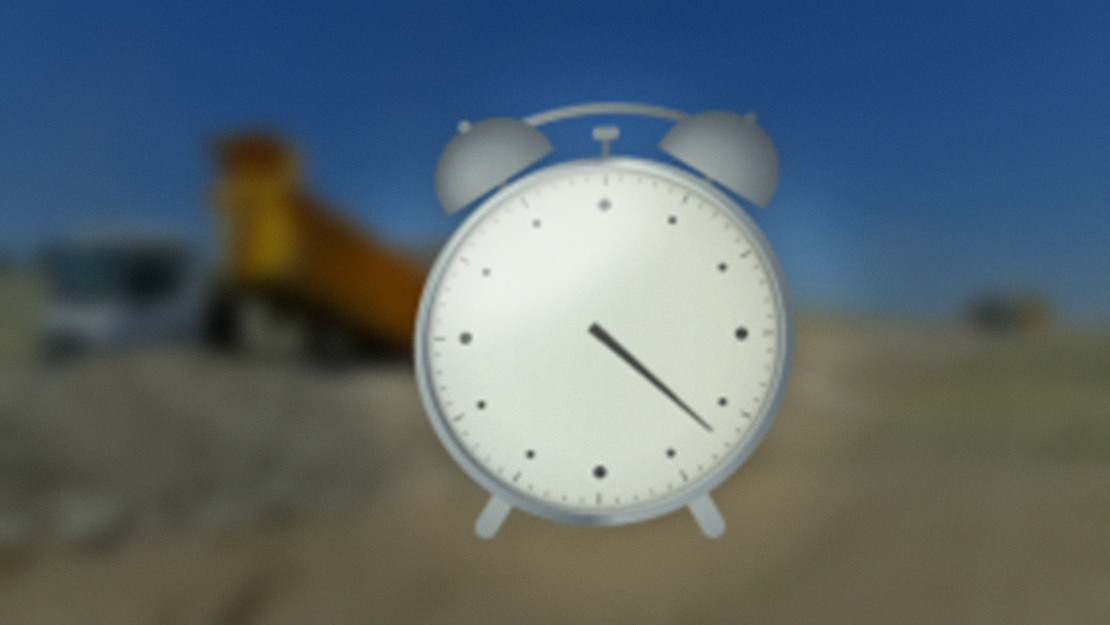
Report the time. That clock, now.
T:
4:22
